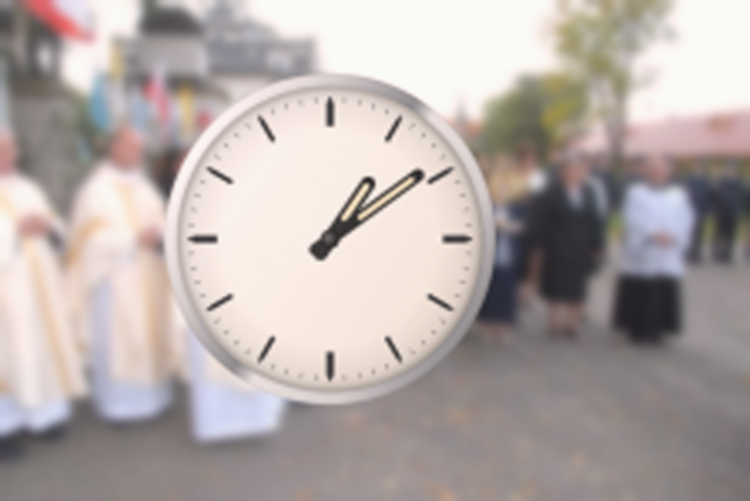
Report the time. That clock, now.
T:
1:09
